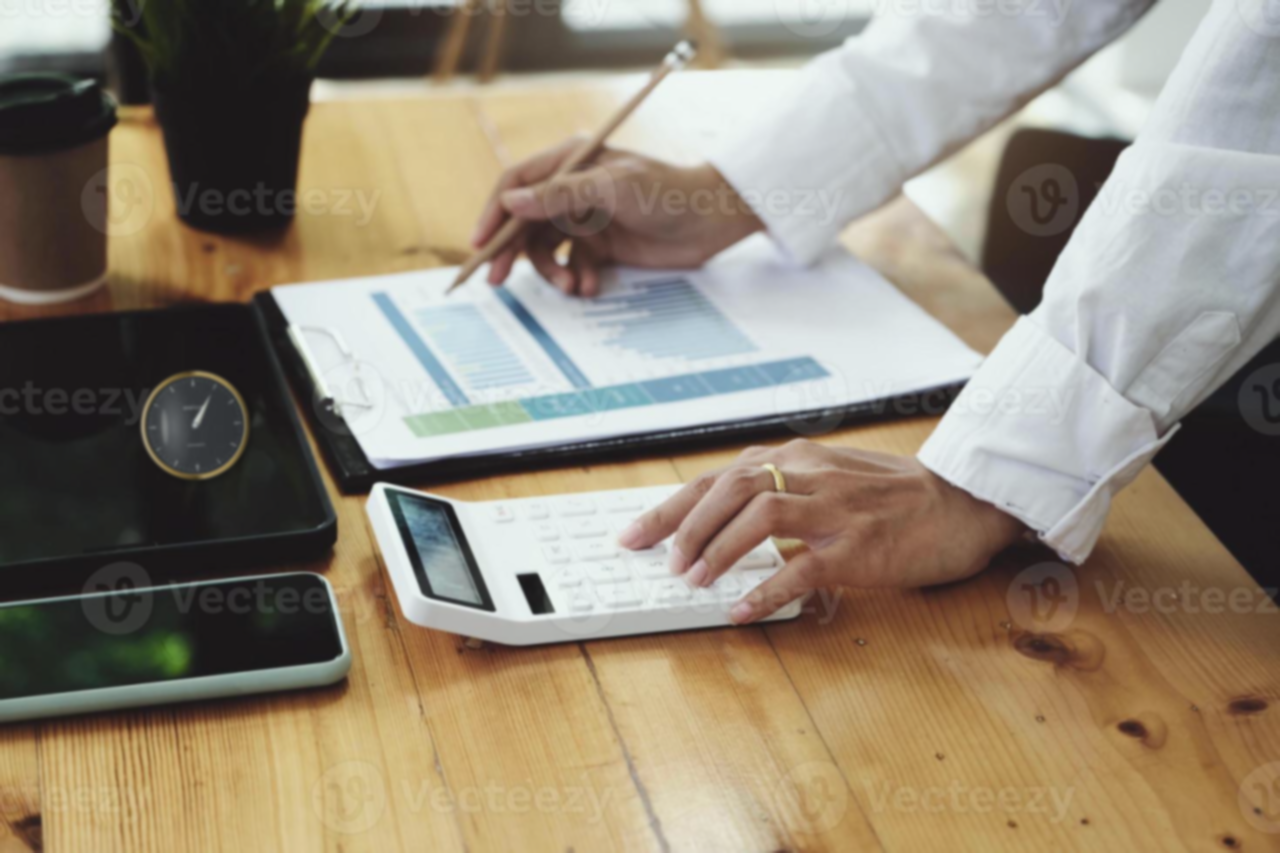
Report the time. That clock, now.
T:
1:05
